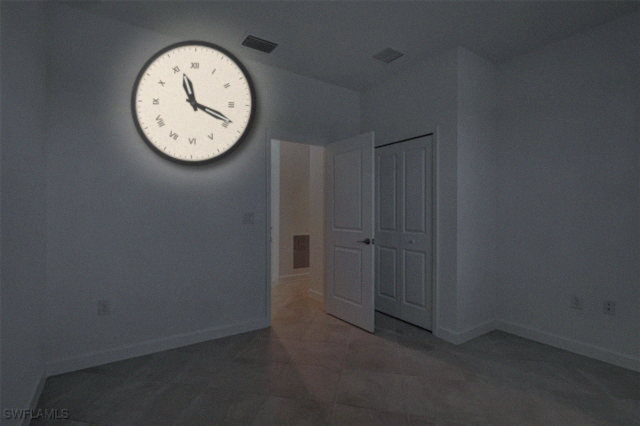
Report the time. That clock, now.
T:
11:19
